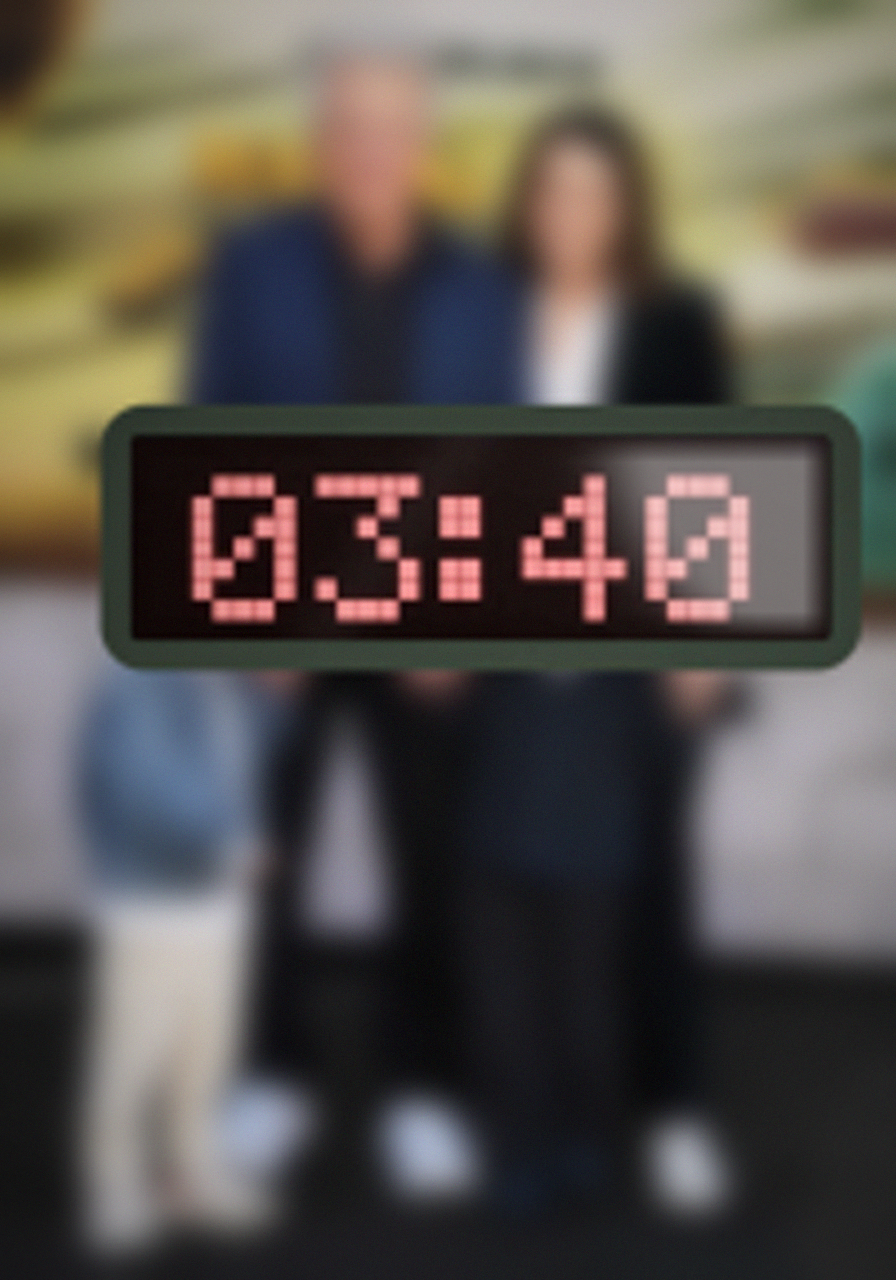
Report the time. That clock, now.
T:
3:40
